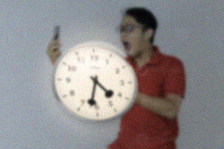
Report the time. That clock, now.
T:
4:32
